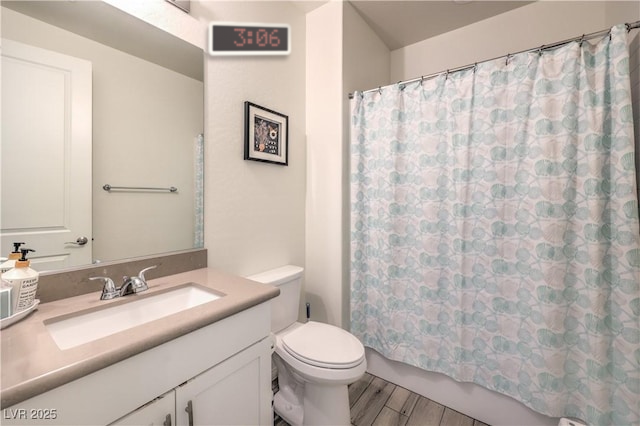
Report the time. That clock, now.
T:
3:06
